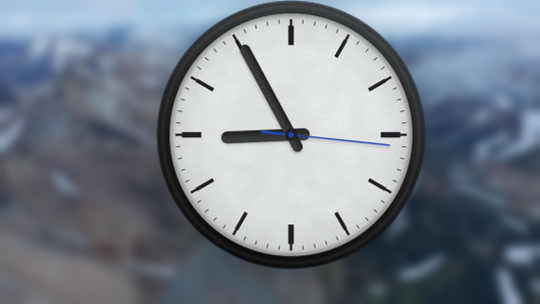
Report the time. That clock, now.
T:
8:55:16
